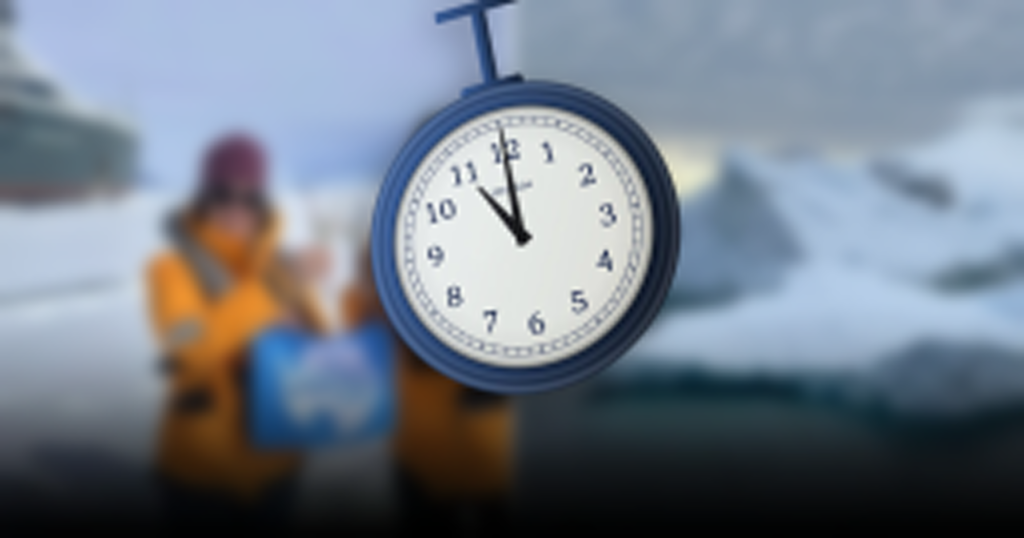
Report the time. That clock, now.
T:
11:00
